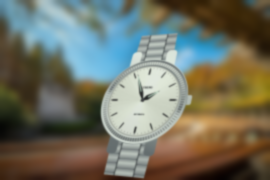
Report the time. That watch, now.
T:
1:56
